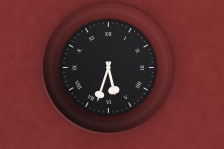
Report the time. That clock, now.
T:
5:33
